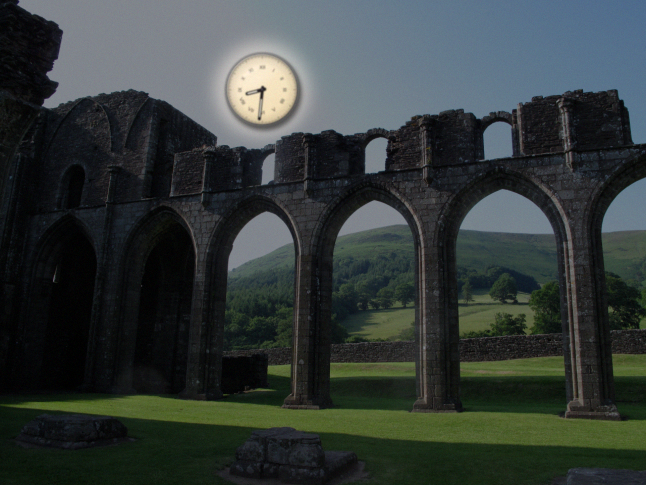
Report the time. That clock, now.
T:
8:31
